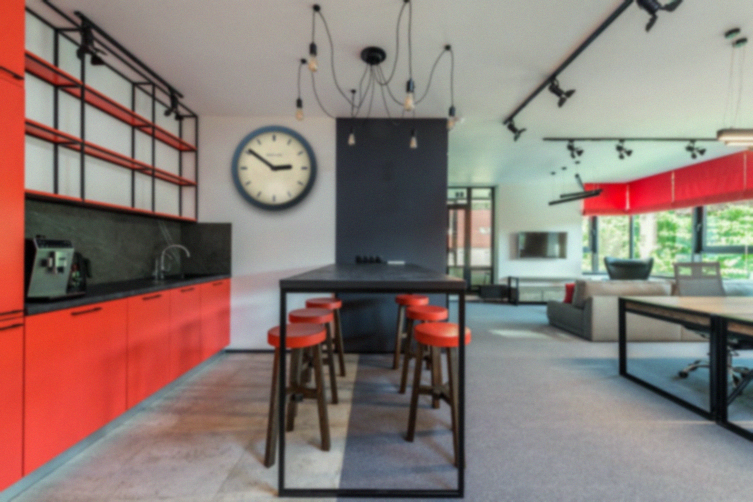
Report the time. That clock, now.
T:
2:51
